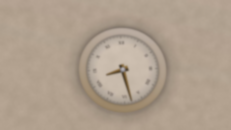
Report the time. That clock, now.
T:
8:28
